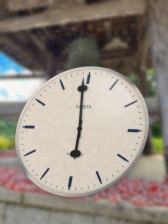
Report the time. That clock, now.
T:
5:59
